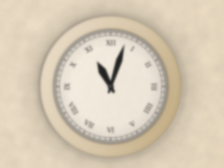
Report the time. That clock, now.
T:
11:03
